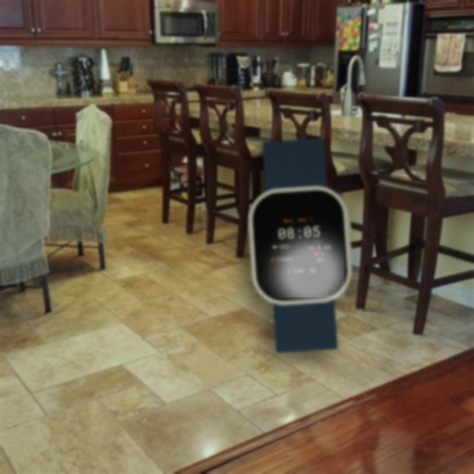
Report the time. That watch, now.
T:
8:05
